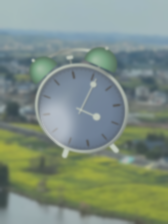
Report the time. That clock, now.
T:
4:06
